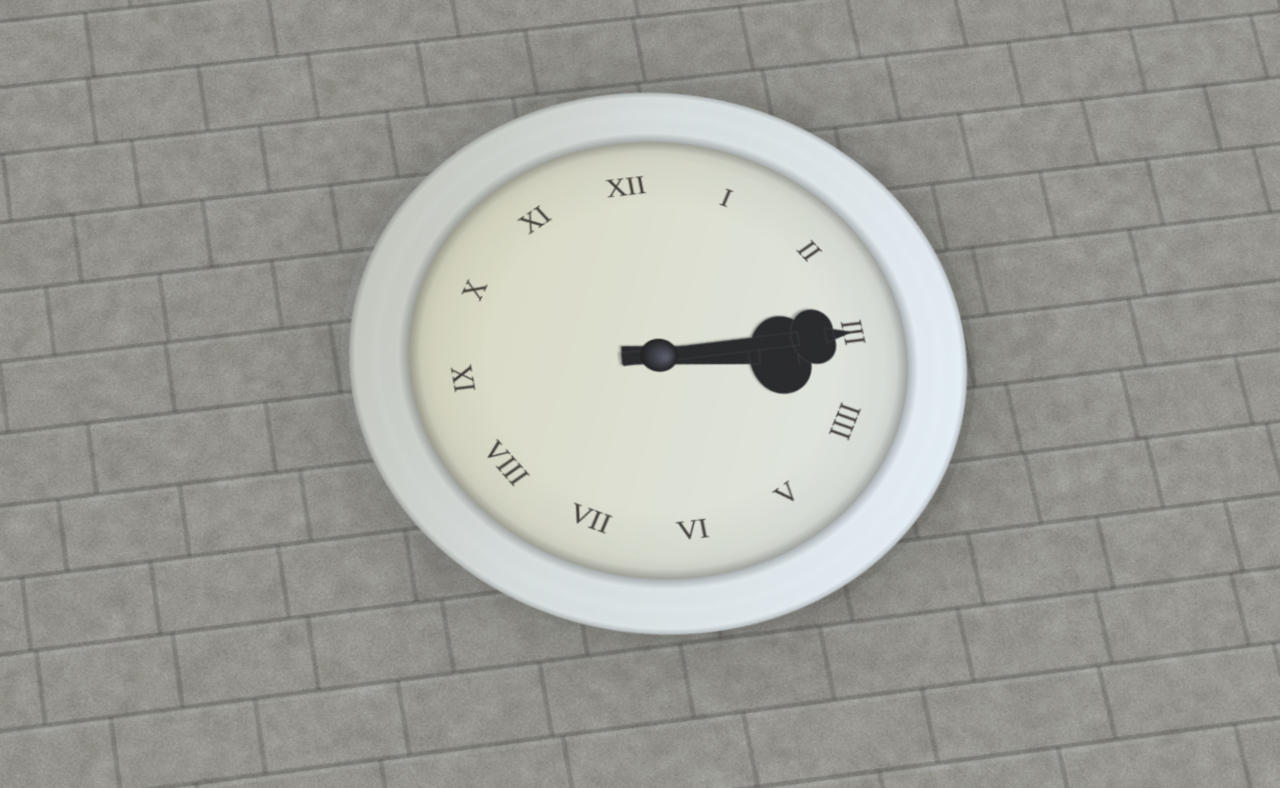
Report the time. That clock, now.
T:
3:15
